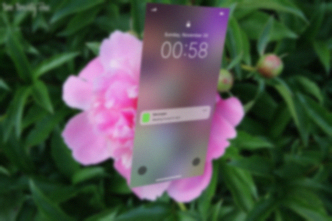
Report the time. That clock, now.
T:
0:58
